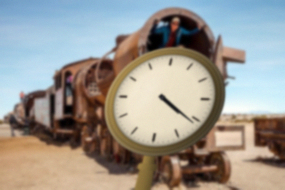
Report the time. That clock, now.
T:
4:21
